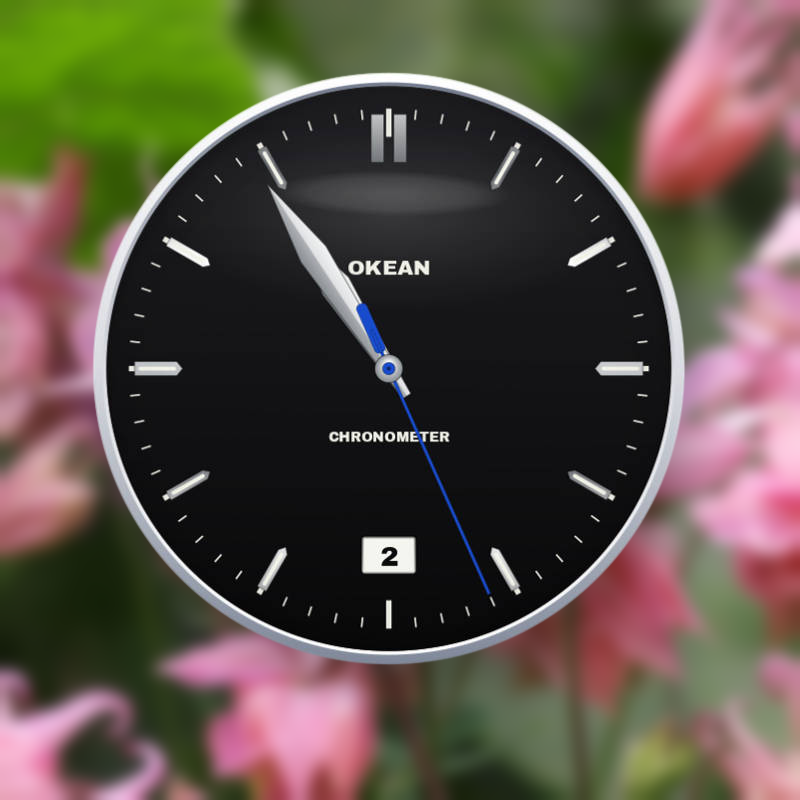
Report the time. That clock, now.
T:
10:54:26
